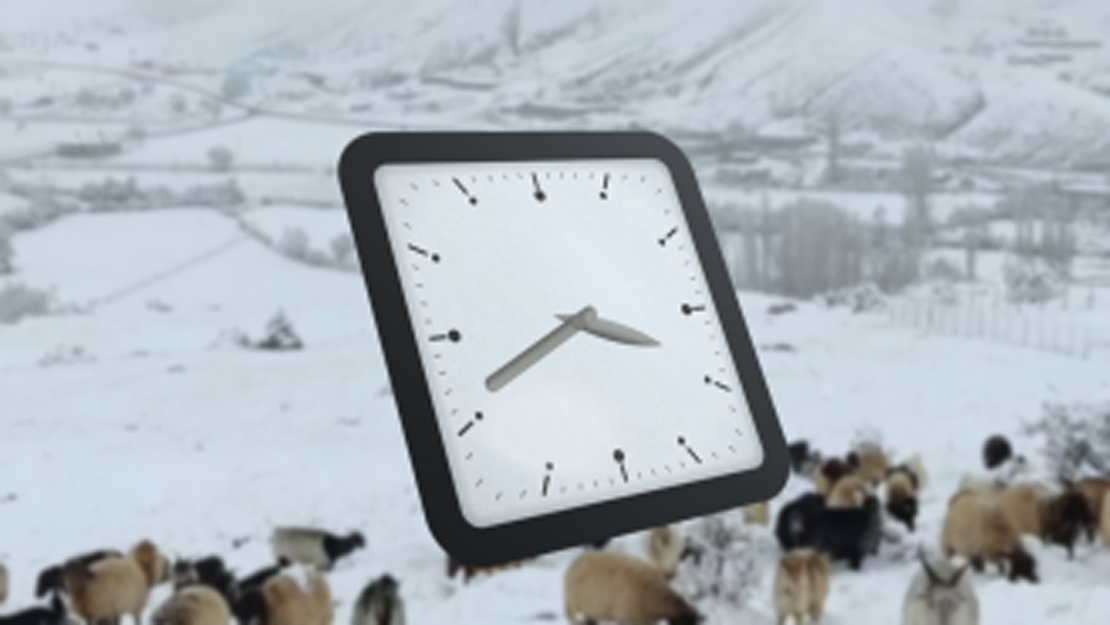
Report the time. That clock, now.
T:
3:41
